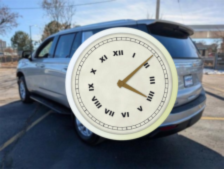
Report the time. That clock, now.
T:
4:09
